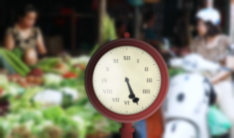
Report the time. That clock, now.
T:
5:26
